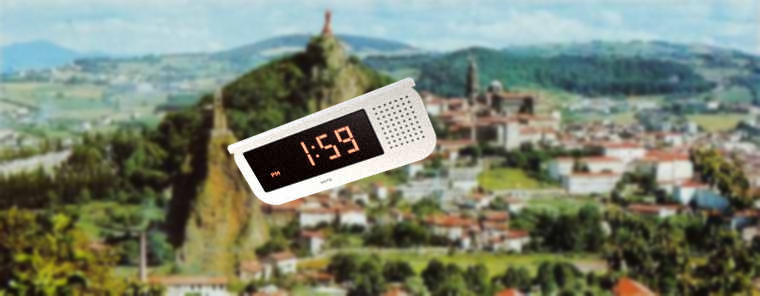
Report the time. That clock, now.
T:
1:59
